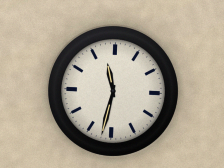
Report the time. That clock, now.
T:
11:32
